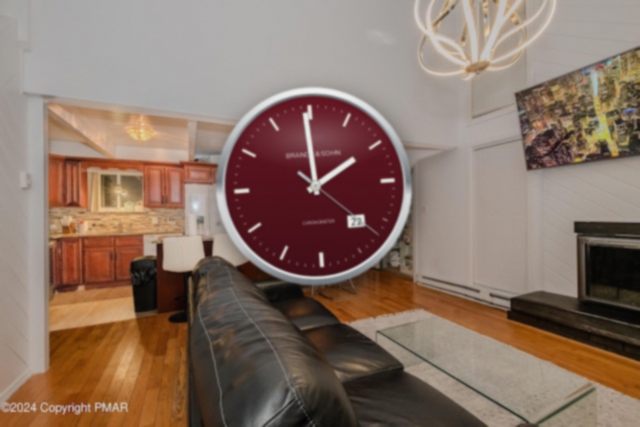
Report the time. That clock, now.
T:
1:59:22
